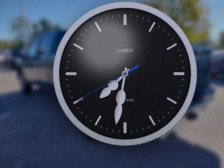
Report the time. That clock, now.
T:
7:31:40
